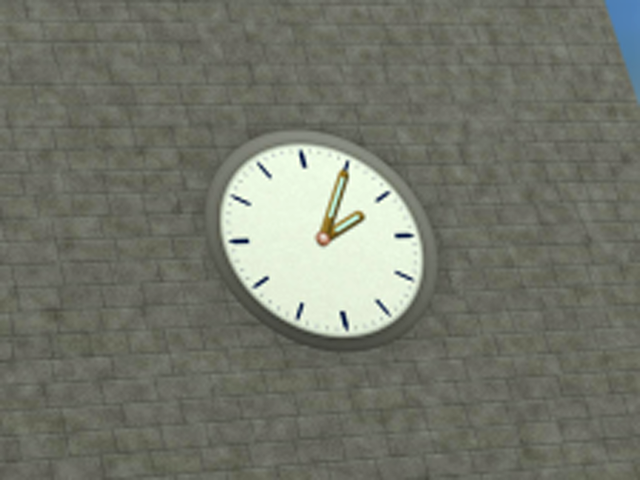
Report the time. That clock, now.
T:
2:05
